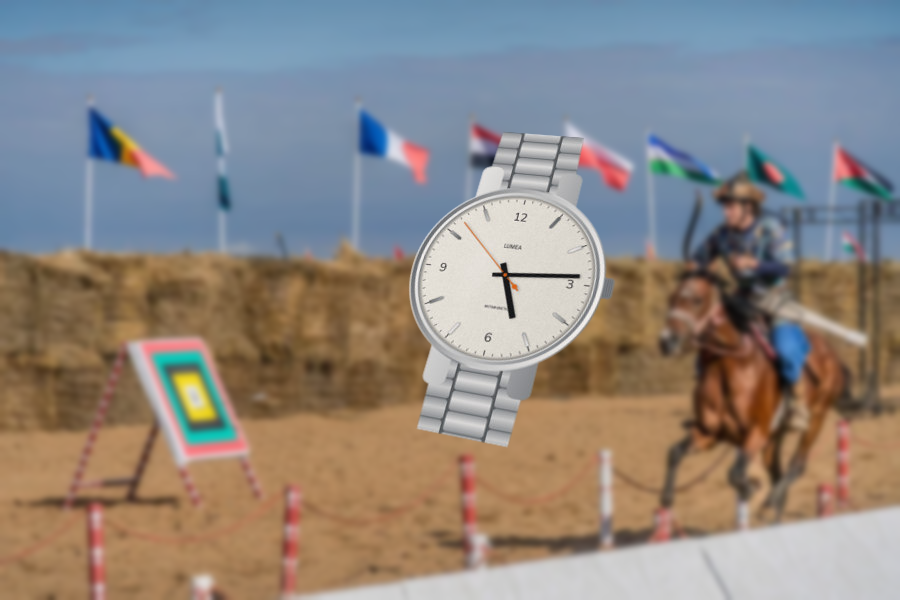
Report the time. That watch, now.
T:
5:13:52
